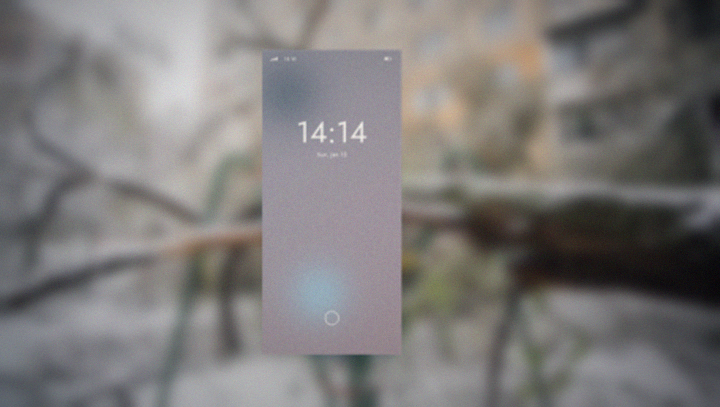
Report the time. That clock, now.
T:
14:14
